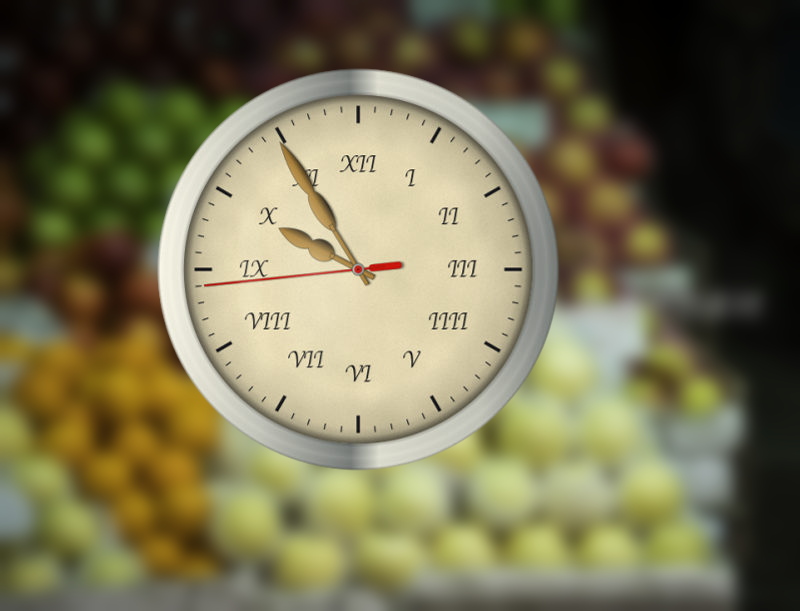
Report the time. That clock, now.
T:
9:54:44
